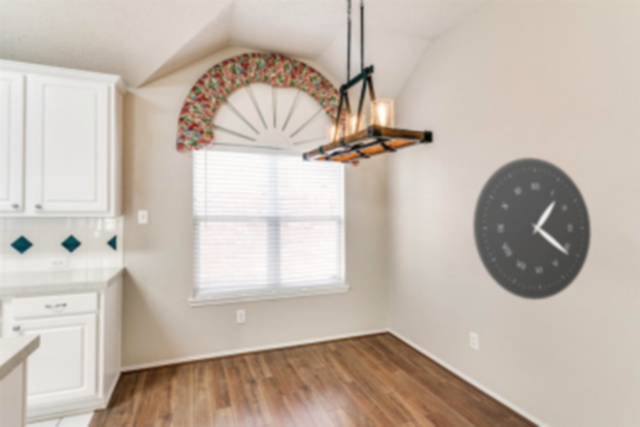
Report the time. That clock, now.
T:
1:21
